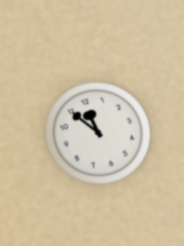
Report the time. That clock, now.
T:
11:55
